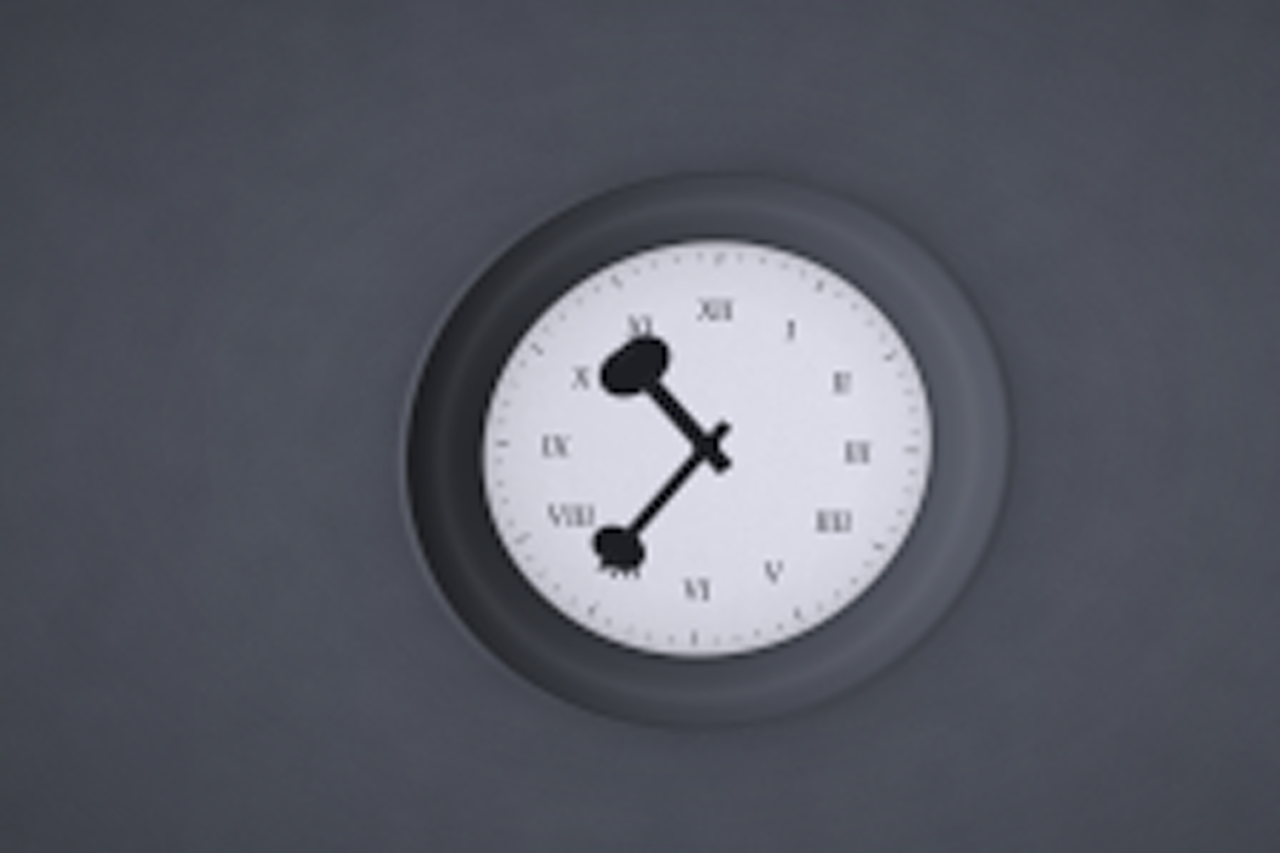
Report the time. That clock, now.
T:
10:36
